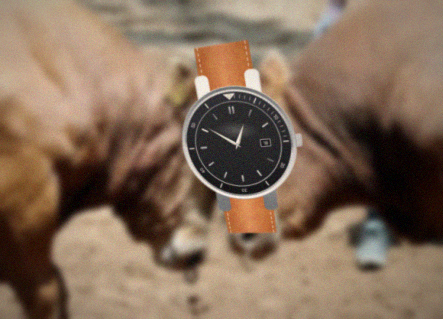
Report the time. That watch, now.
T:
12:51
